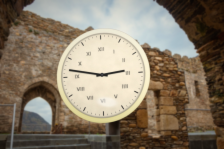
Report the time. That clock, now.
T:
2:47
